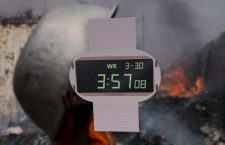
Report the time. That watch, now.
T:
3:57:08
